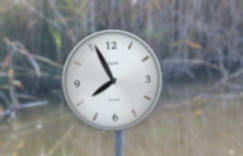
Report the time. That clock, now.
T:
7:56
